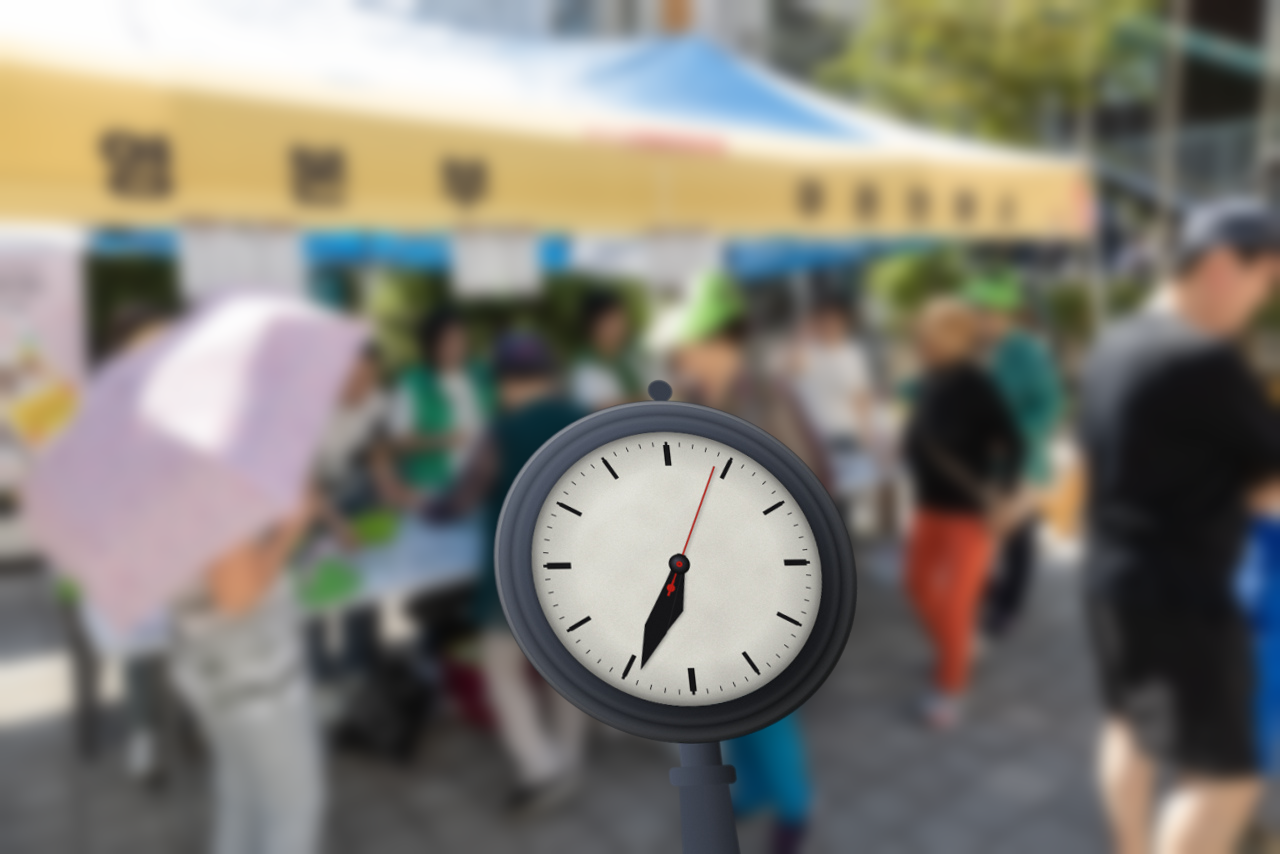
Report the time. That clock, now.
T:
6:34:04
